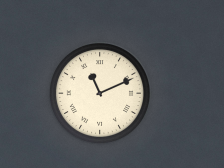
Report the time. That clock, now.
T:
11:11
